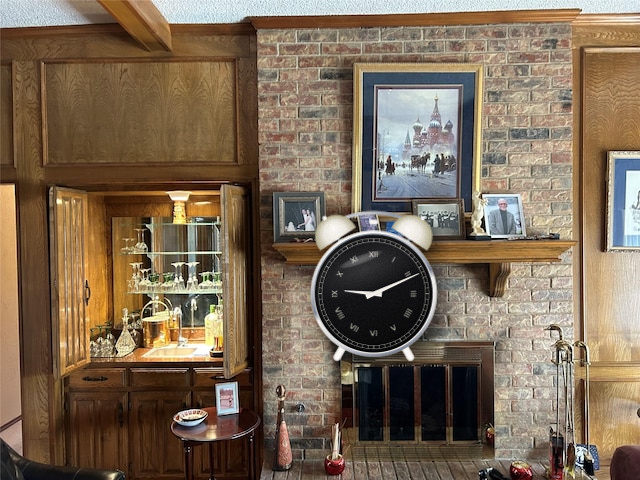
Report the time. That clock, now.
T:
9:11
